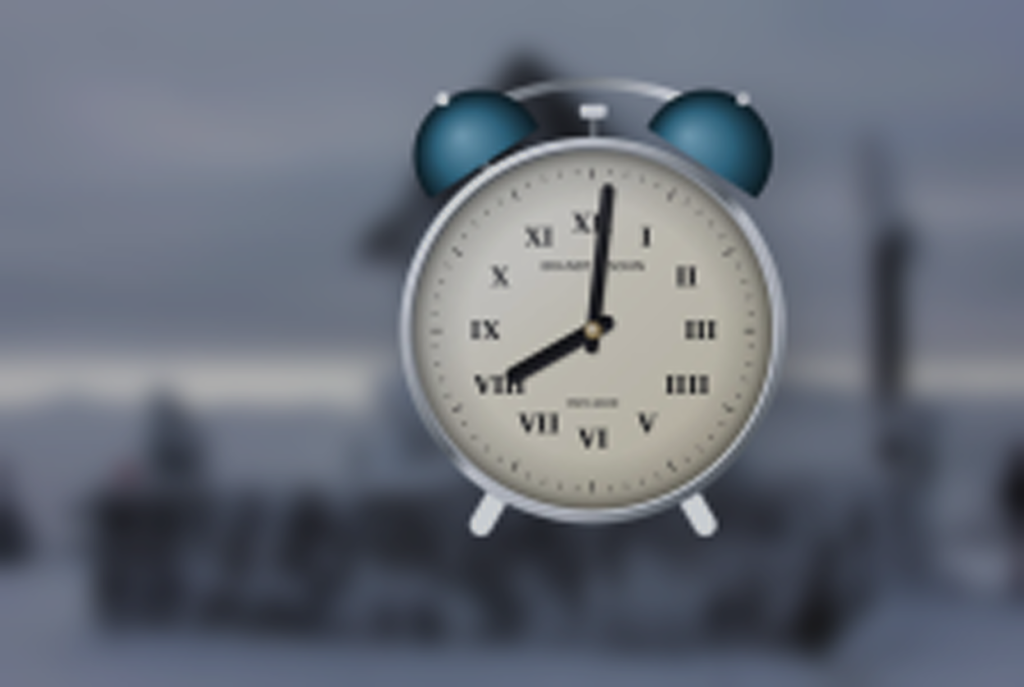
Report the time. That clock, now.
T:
8:01
